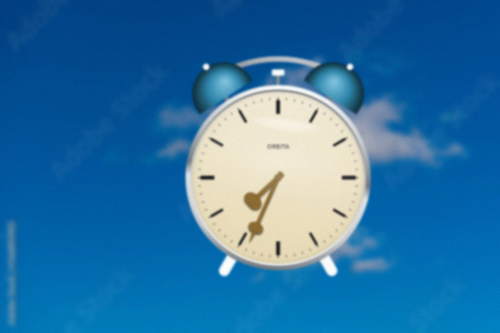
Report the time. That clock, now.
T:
7:34
